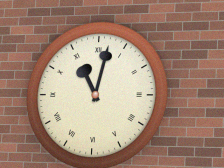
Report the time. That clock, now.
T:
11:02
